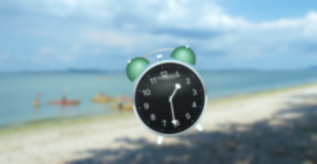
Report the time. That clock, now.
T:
1:31
